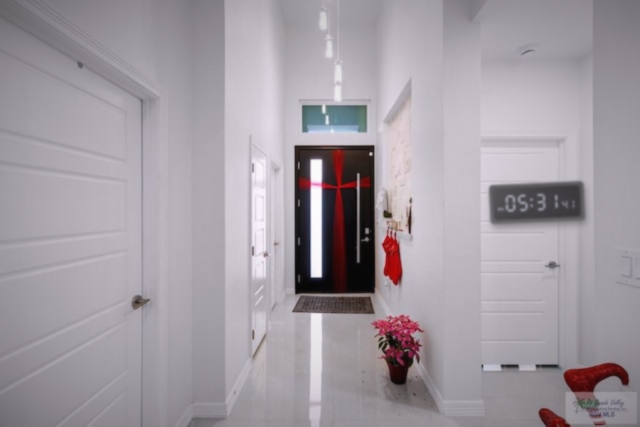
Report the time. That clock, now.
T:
5:31
